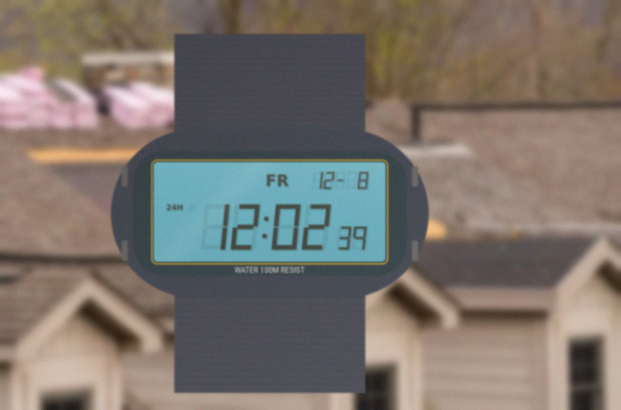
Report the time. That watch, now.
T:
12:02:39
